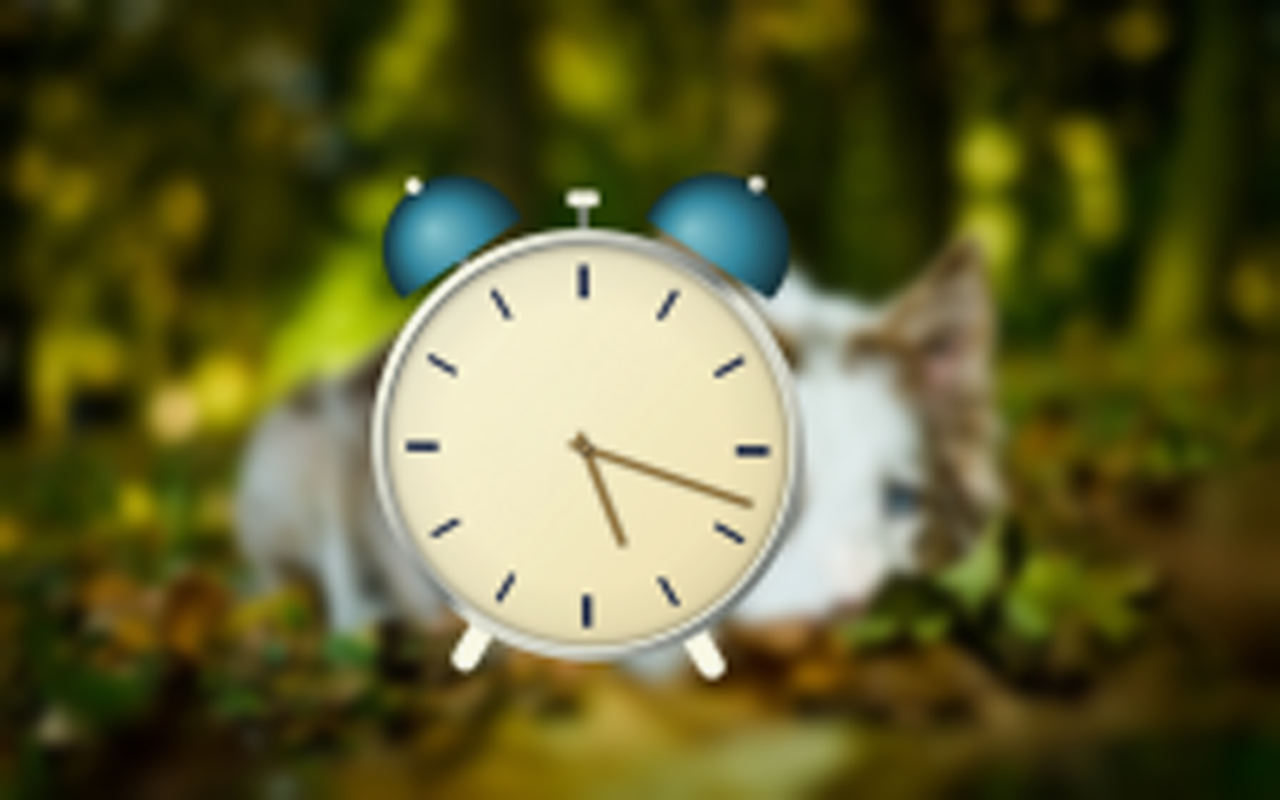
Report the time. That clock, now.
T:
5:18
